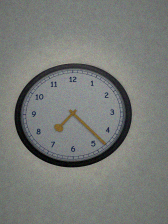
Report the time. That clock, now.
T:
7:23
